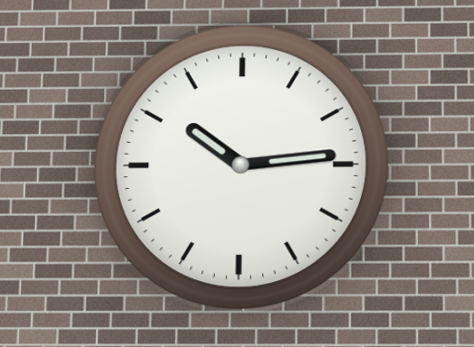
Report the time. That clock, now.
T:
10:14
